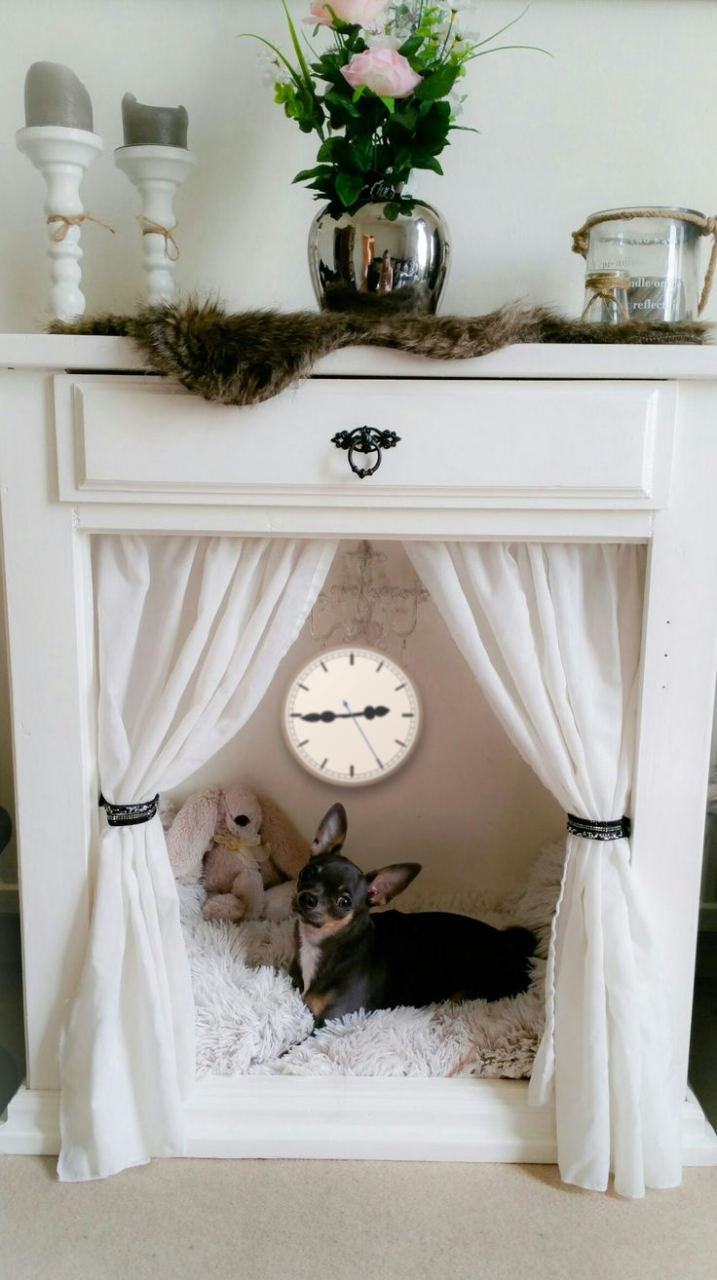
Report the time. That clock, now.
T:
2:44:25
